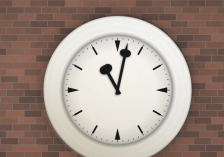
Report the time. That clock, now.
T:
11:02
